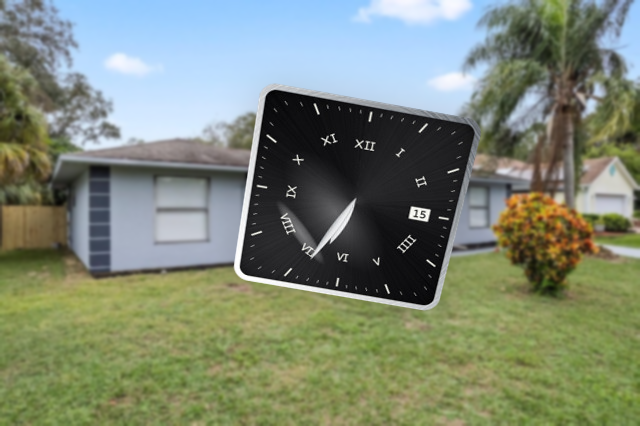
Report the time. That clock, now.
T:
6:34
